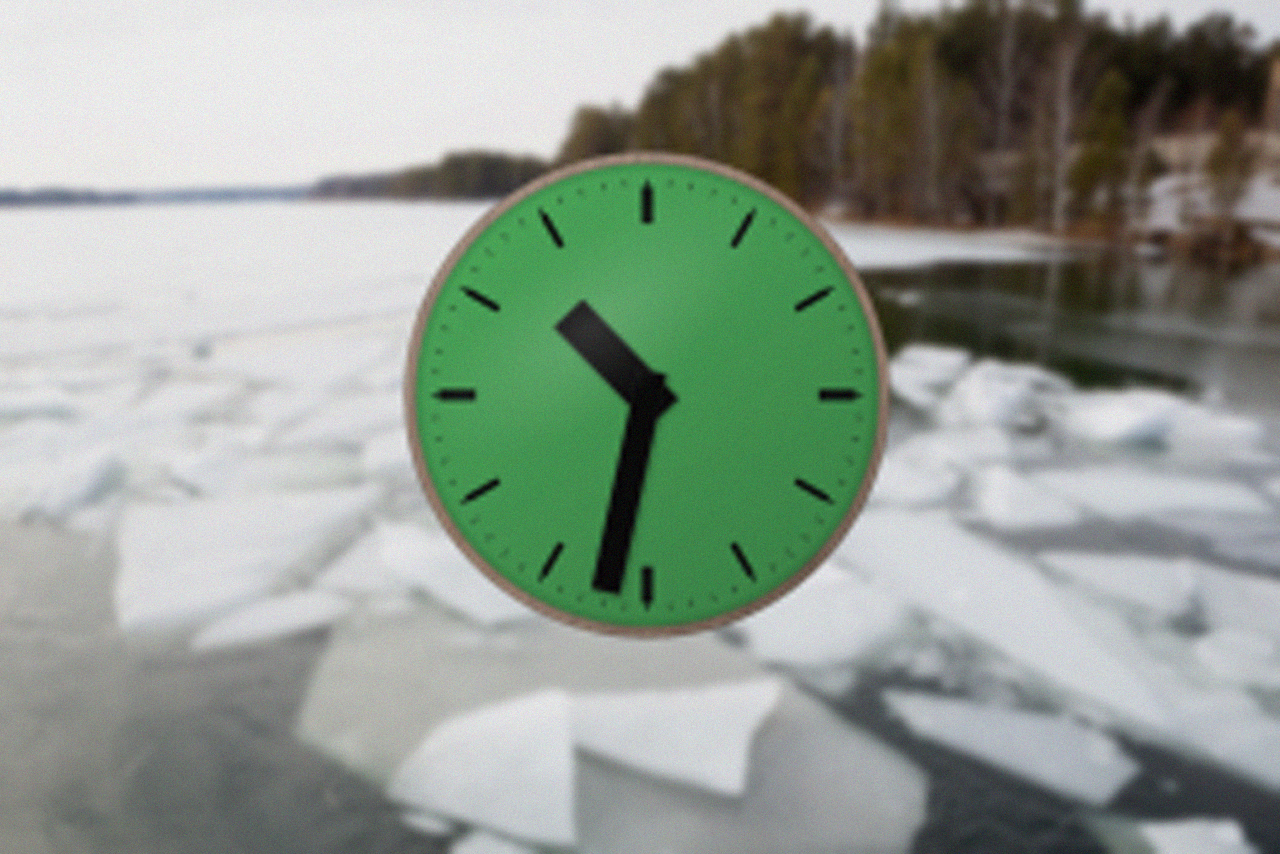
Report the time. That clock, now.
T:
10:32
